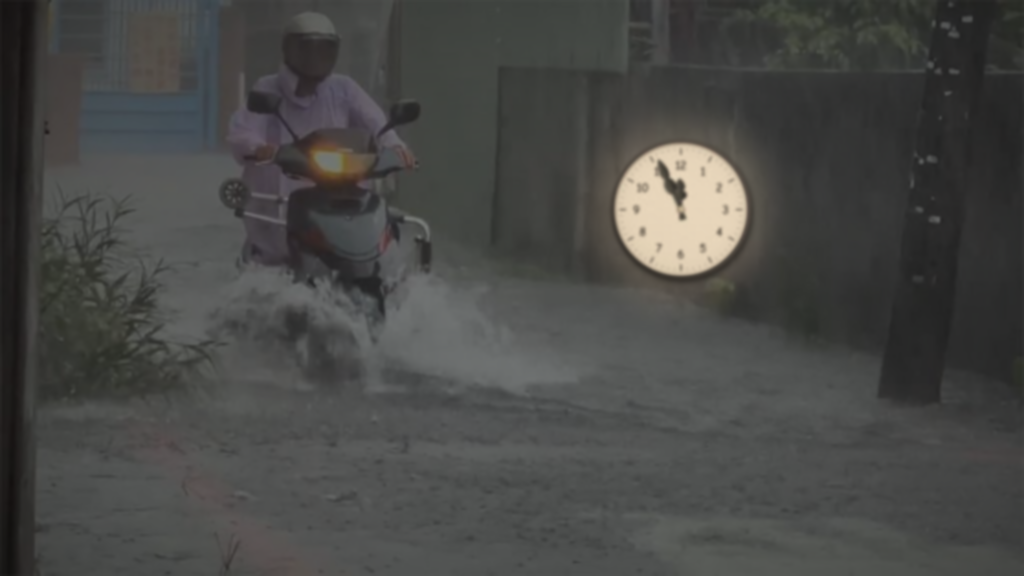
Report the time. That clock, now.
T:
11:56
